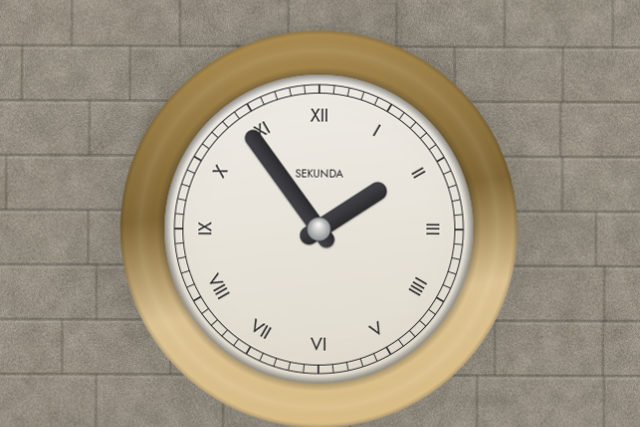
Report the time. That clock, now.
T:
1:54
